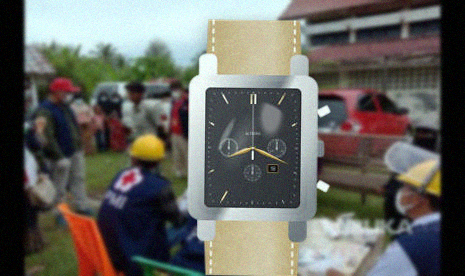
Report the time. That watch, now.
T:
8:19
